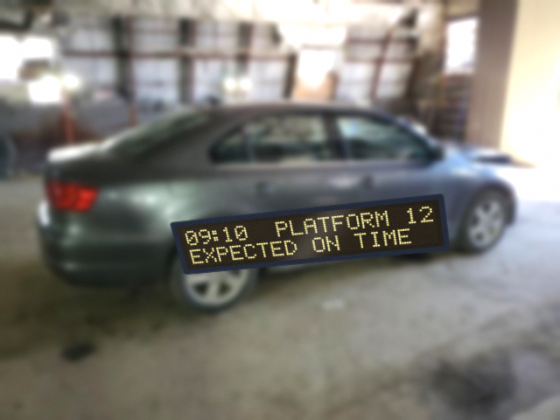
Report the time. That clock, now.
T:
9:10
